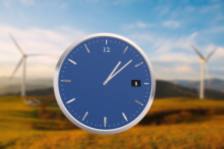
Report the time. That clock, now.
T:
1:08
